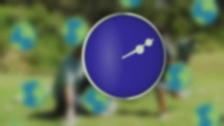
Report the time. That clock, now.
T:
2:10
